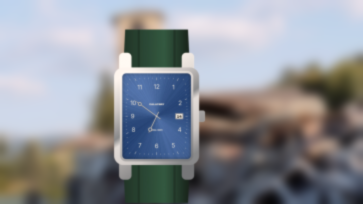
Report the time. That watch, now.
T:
6:51
